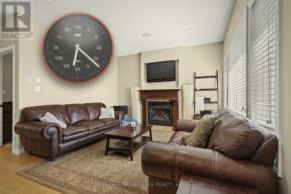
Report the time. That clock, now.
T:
6:22
